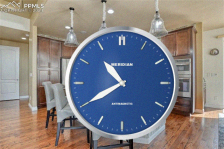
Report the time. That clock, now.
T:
10:40
